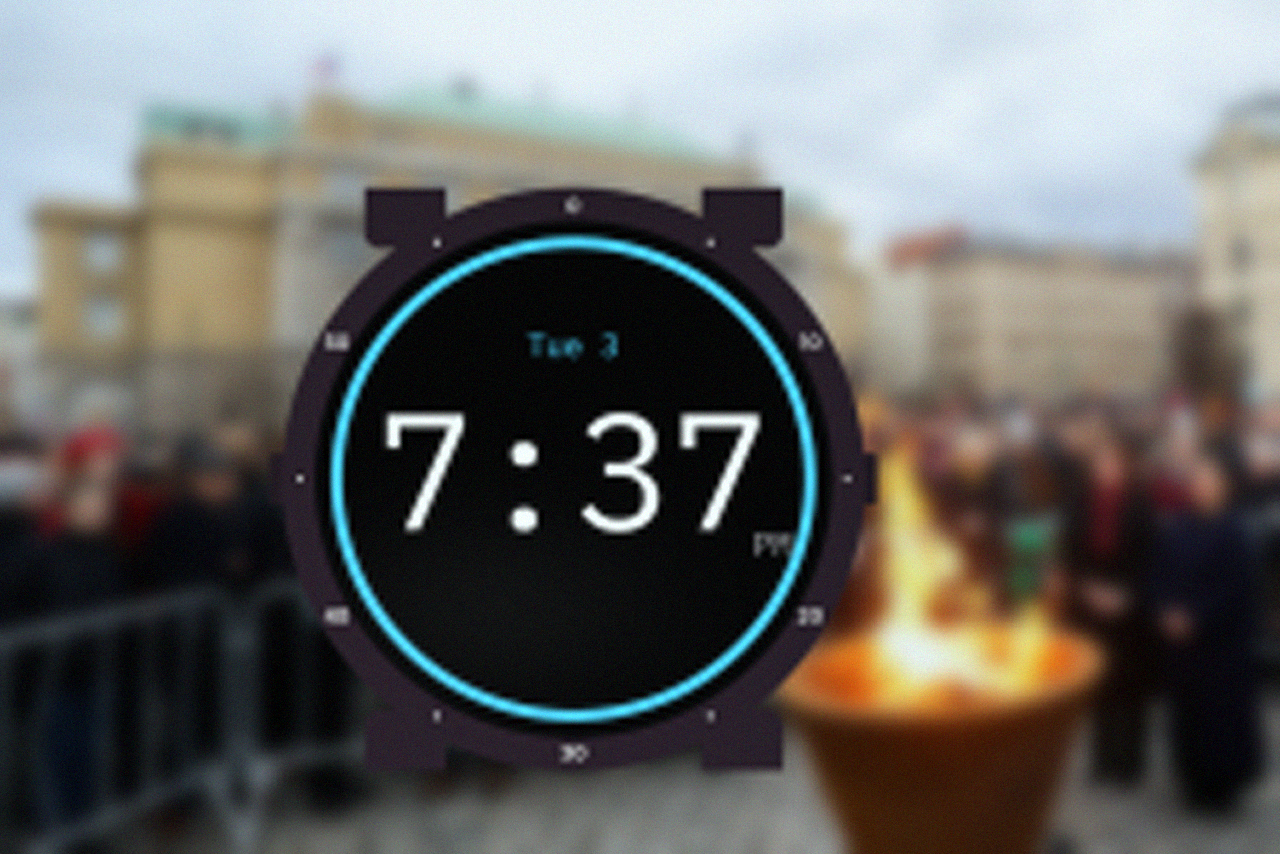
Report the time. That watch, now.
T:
7:37
